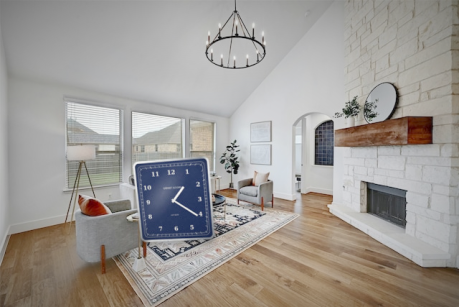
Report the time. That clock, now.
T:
1:21
